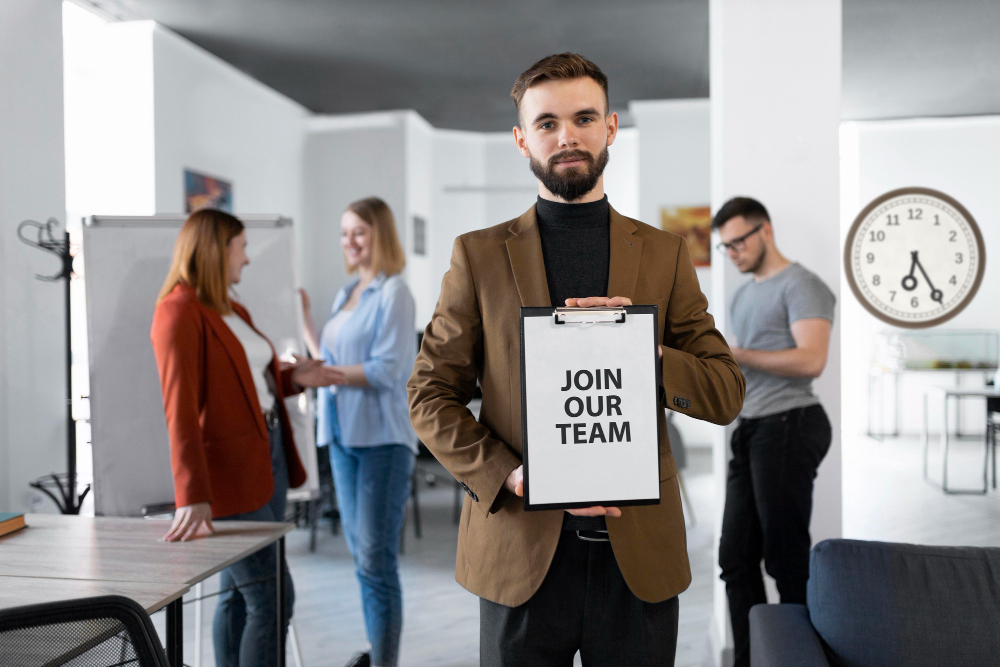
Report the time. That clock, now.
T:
6:25
